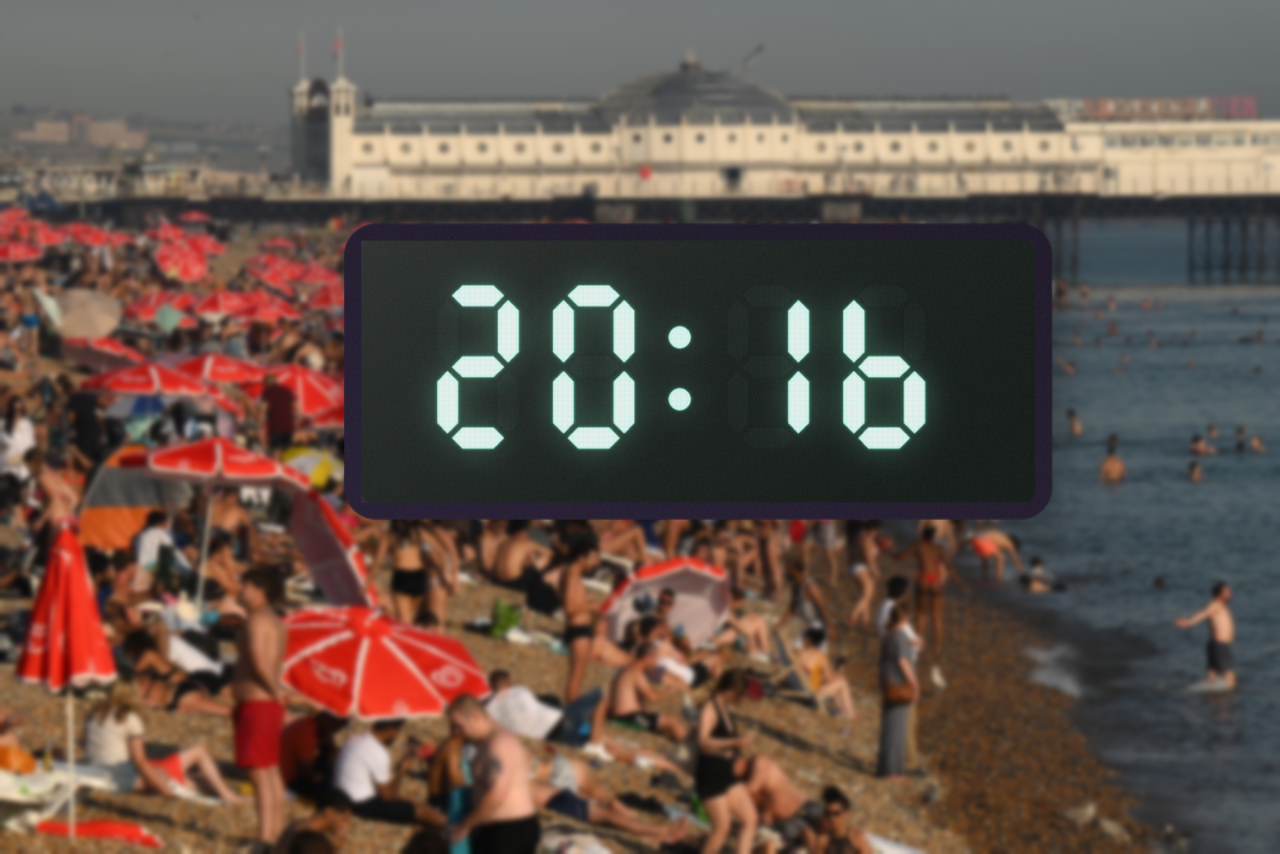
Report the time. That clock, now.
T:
20:16
